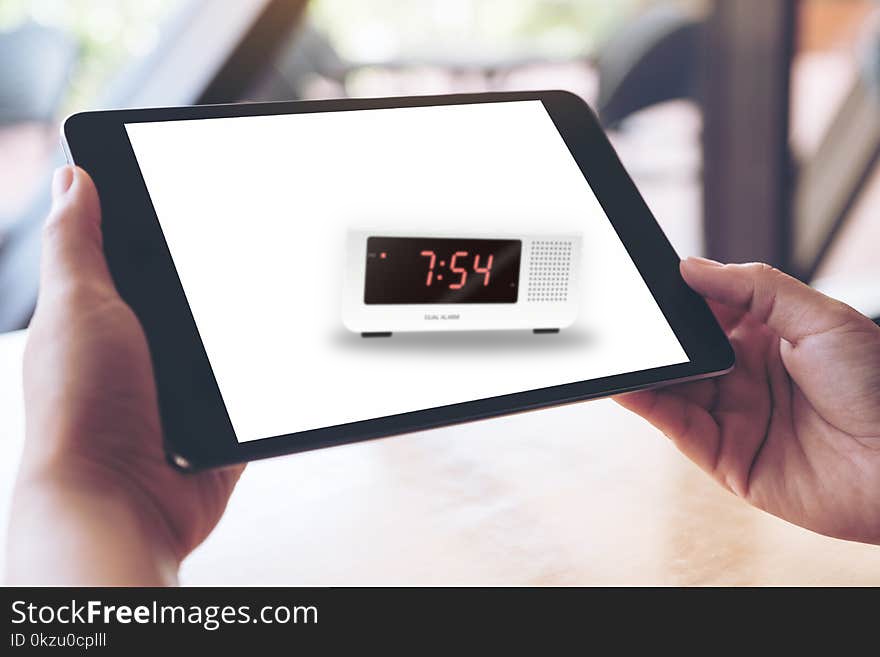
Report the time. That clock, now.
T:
7:54
